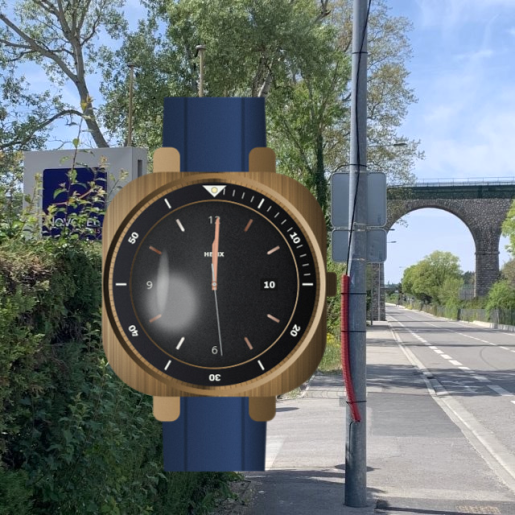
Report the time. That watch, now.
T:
12:00:29
